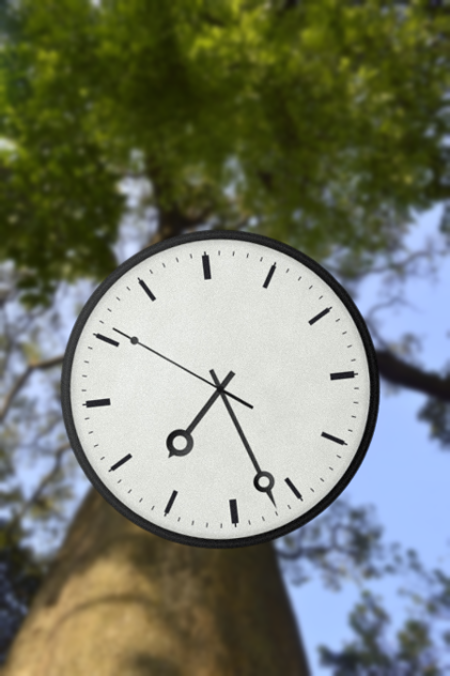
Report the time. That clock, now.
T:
7:26:51
